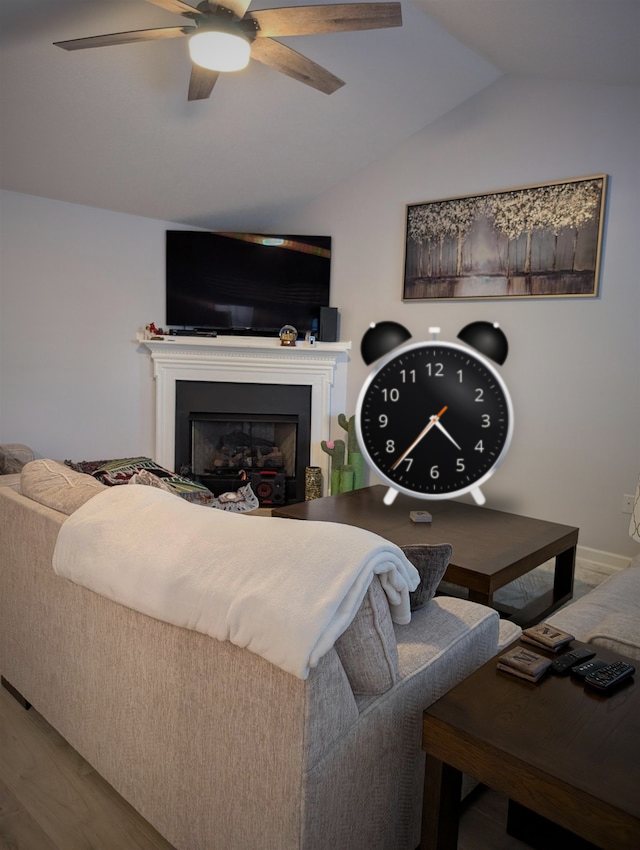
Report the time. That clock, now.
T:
4:36:37
